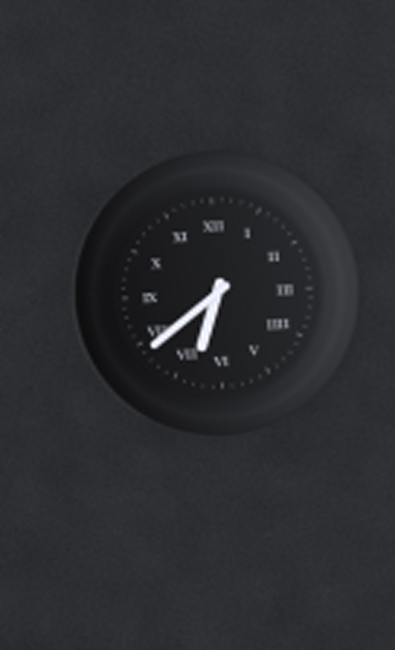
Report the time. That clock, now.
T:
6:39
